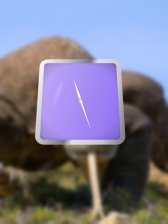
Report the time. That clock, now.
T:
11:27
